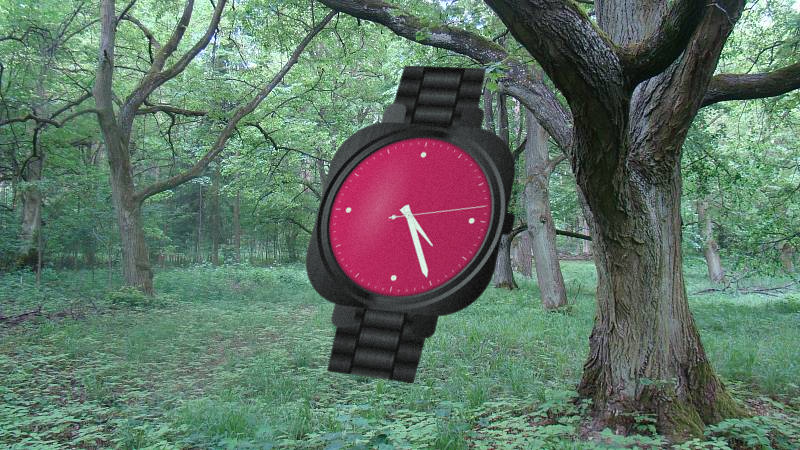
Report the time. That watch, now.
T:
4:25:13
